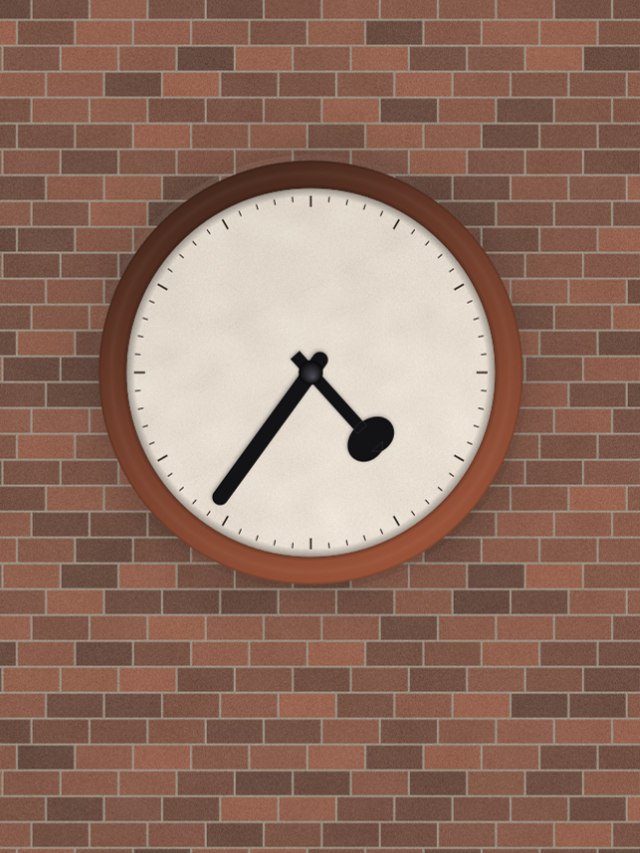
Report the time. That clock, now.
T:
4:36
